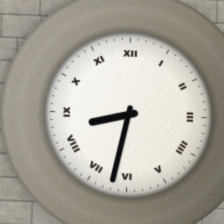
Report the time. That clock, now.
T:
8:32
